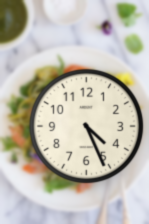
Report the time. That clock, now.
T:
4:26
